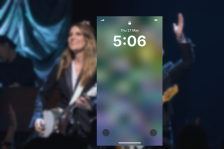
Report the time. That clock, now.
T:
5:06
